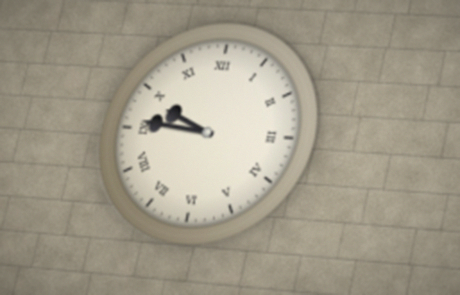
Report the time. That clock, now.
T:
9:46
